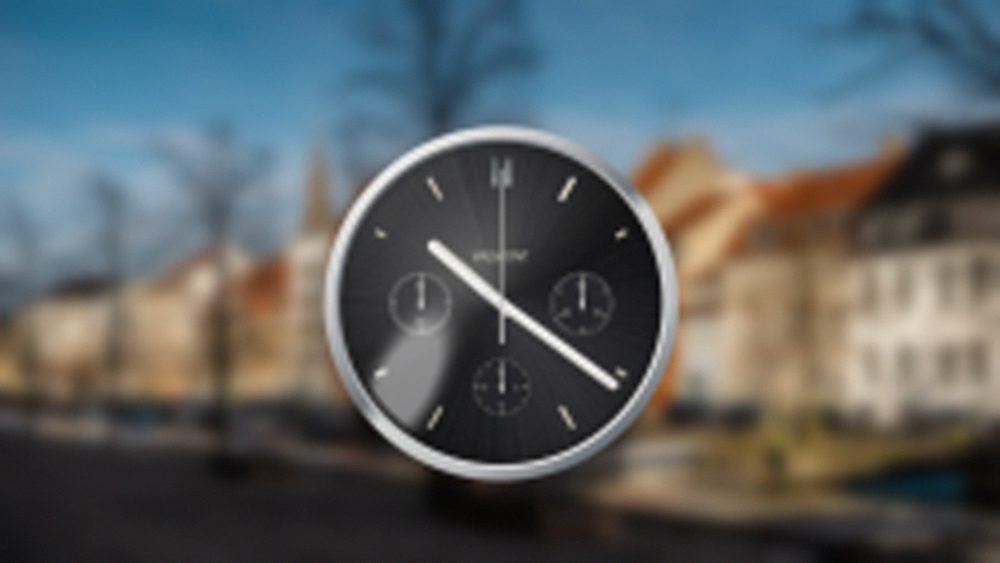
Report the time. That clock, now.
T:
10:21
